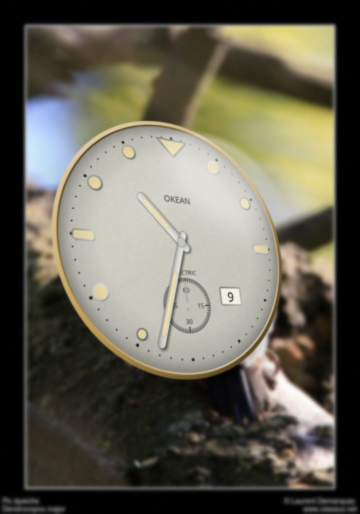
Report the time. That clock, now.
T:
10:33
